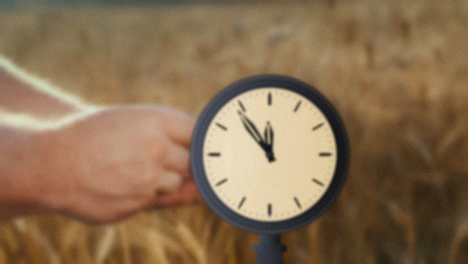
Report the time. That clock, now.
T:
11:54
